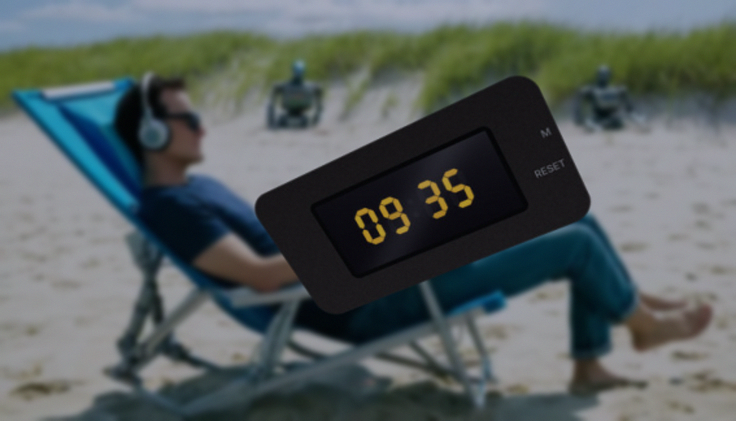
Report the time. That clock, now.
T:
9:35
